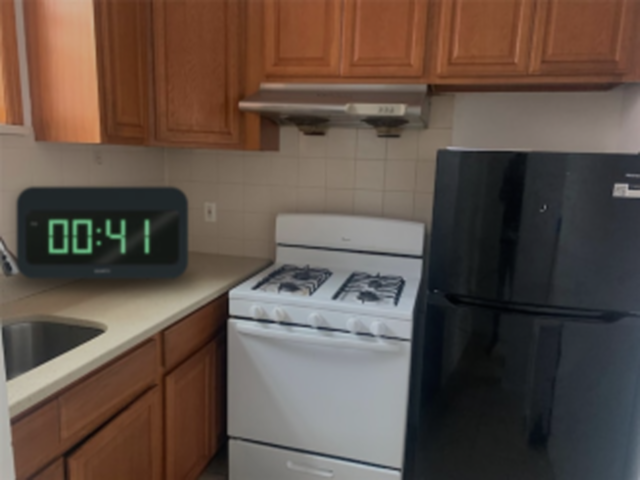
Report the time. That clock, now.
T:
0:41
